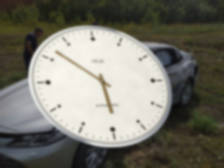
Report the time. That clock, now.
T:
5:52
